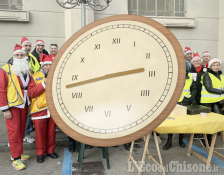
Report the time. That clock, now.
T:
2:43
